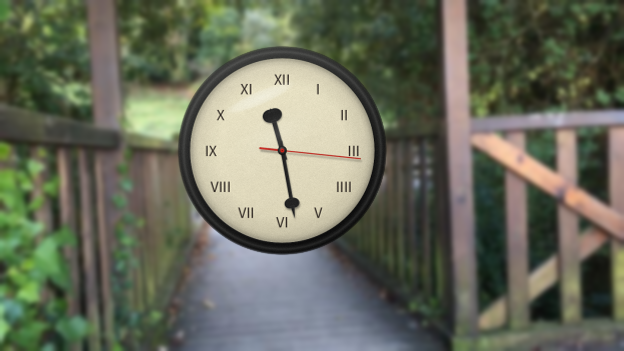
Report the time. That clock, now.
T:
11:28:16
